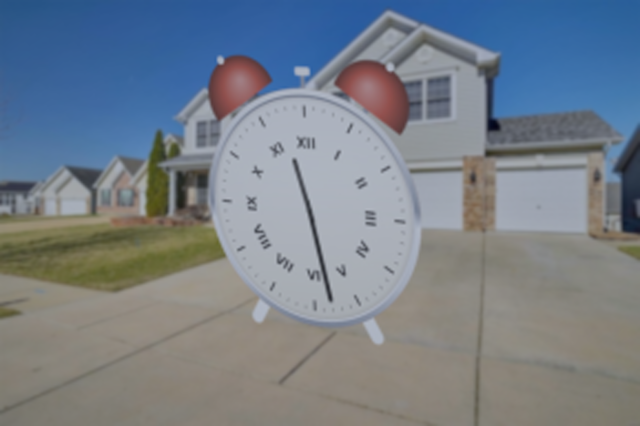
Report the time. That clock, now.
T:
11:28
